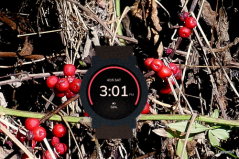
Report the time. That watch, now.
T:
3:01
